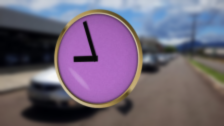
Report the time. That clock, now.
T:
8:57
